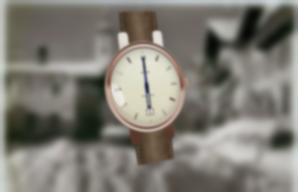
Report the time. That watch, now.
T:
6:00
